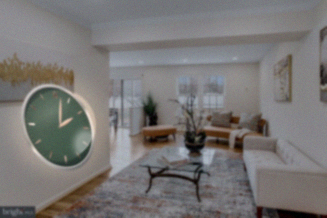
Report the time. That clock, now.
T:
2:02
